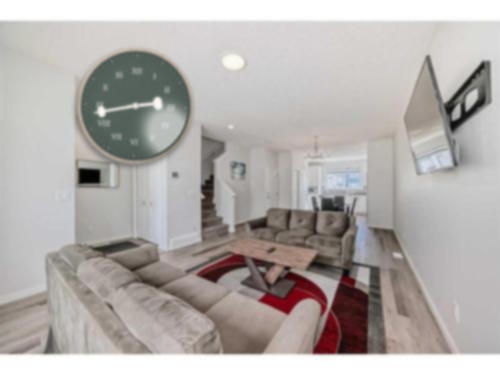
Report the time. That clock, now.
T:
2:43
